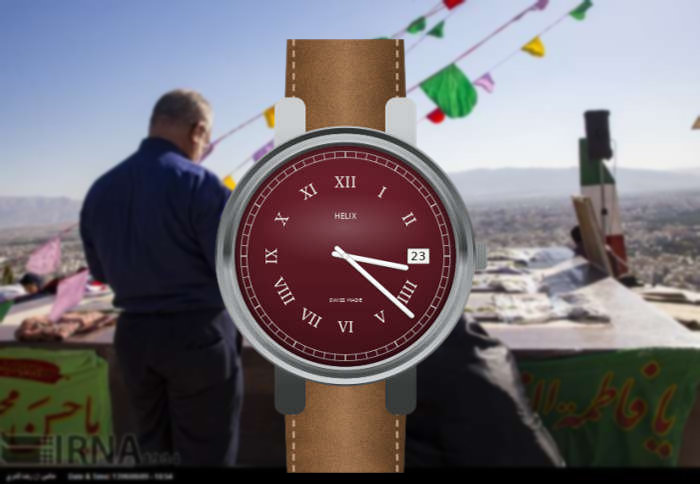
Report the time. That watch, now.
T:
3:22
